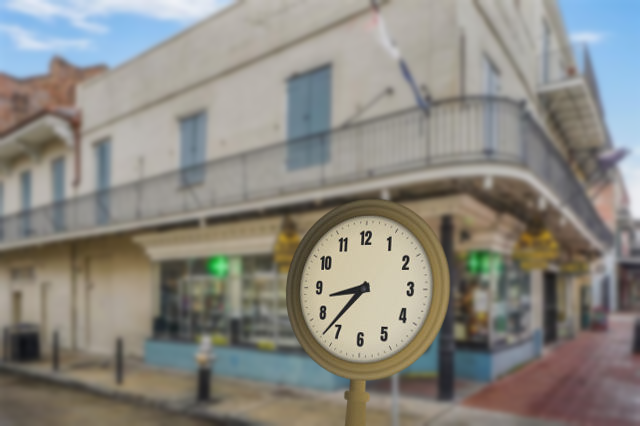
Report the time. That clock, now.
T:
8:37
